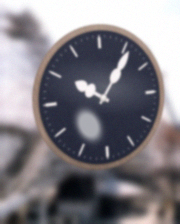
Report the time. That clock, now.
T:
10:06
